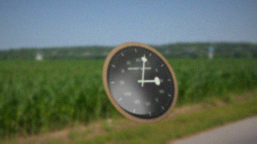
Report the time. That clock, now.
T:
3:03
